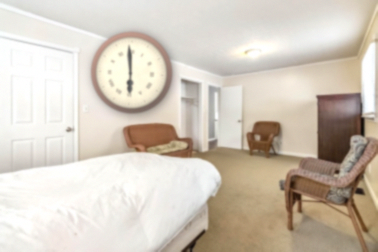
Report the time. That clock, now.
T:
5:59
